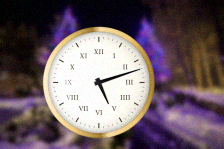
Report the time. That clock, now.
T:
5:12
